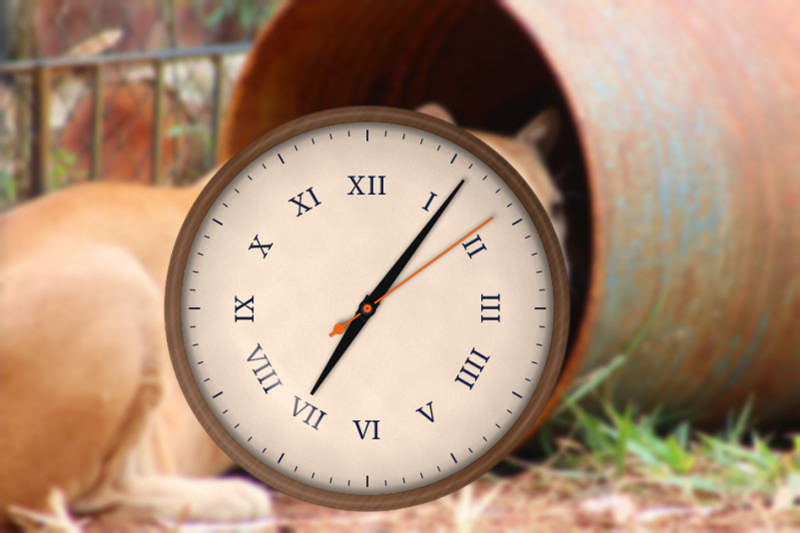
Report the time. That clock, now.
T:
7:06:09
